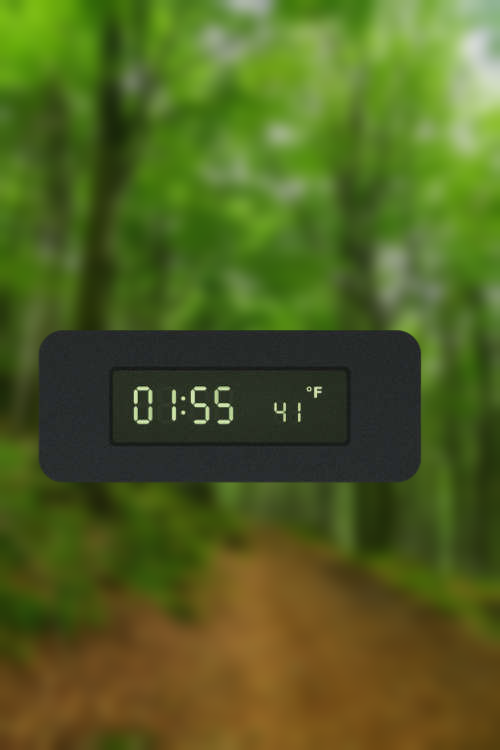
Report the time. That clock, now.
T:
1:55
